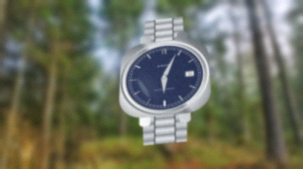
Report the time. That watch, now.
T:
6:04
